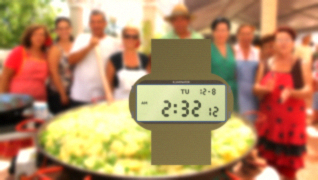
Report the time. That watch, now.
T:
2:32:12
